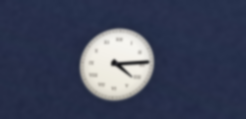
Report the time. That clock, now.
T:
4:14
